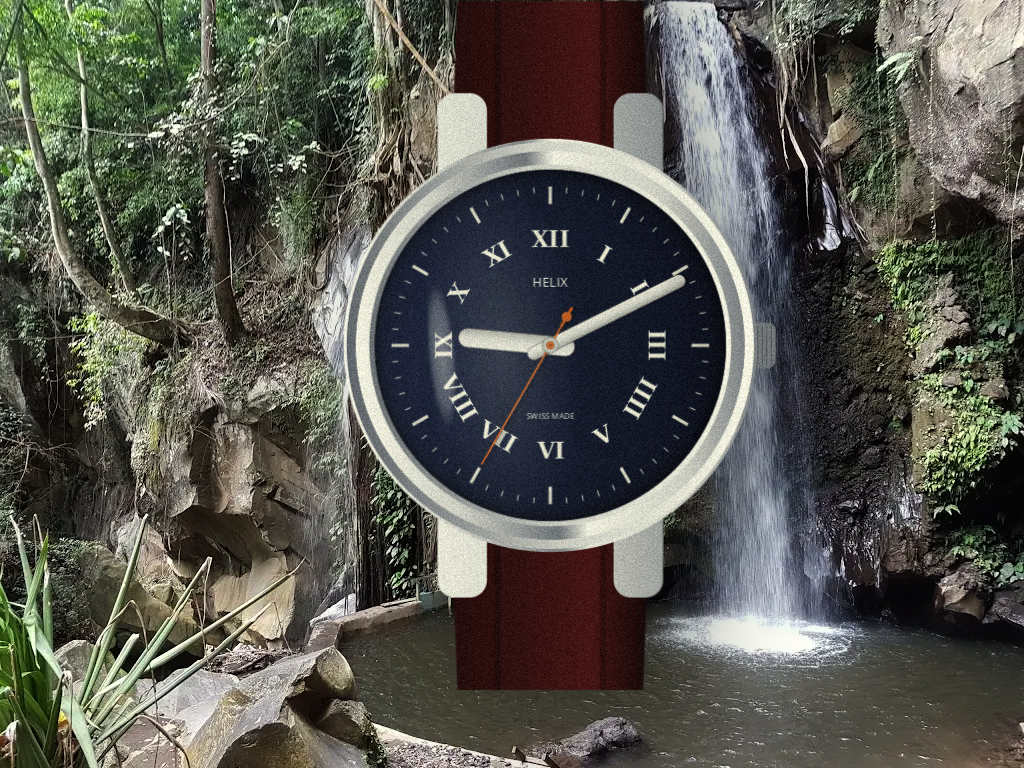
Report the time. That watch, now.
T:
9:10:35
